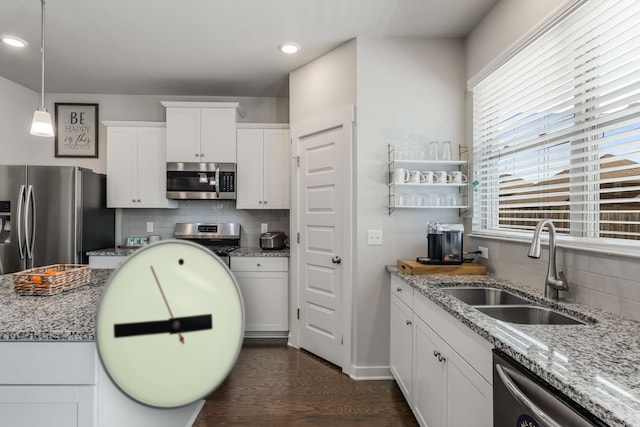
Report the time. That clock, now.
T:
2:43:55
